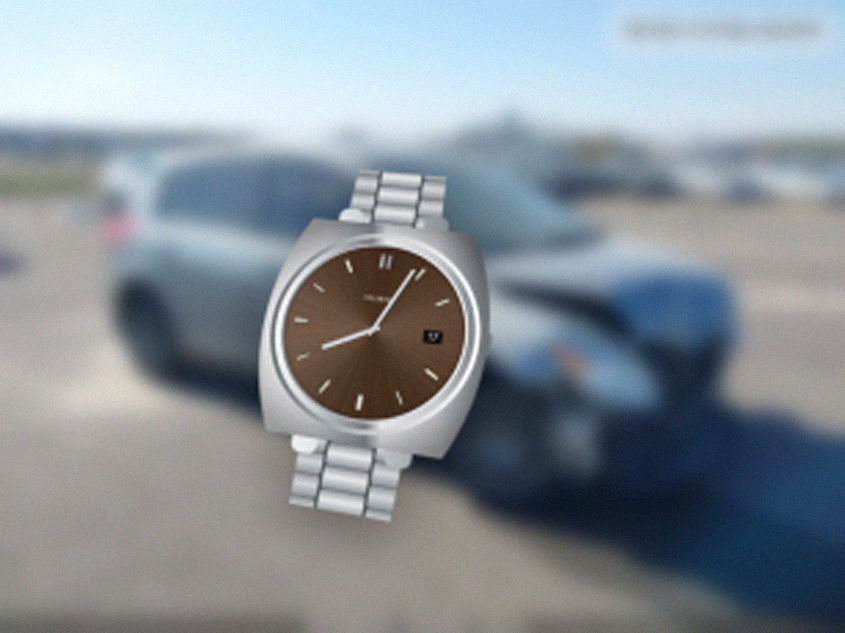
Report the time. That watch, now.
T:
8:04
